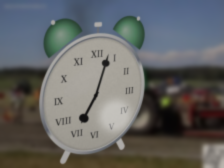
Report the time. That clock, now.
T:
7:03
